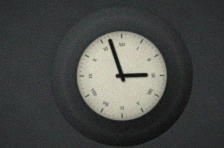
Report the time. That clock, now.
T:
2:57
